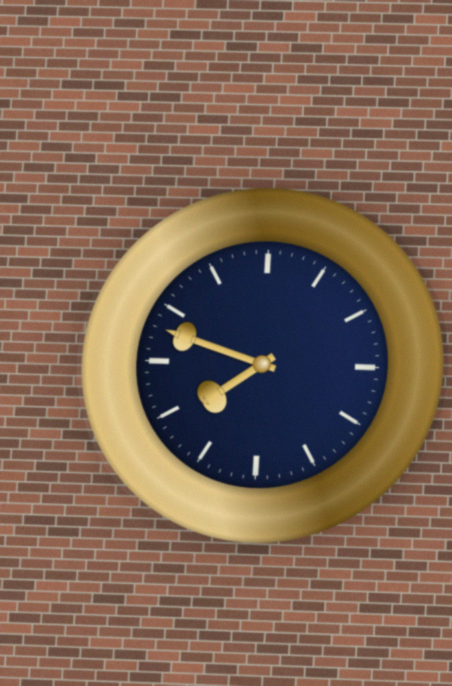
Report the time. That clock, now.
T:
7:48
